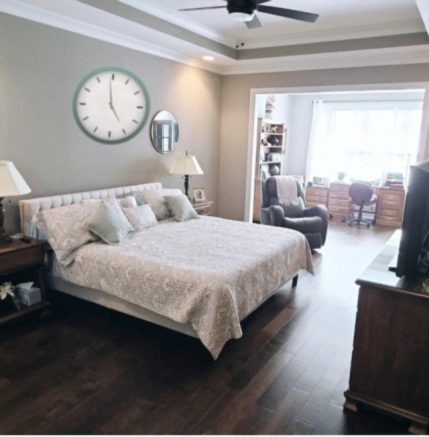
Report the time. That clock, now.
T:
4:59
